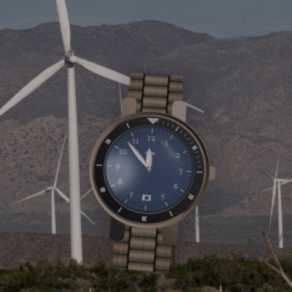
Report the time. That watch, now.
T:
11:53
